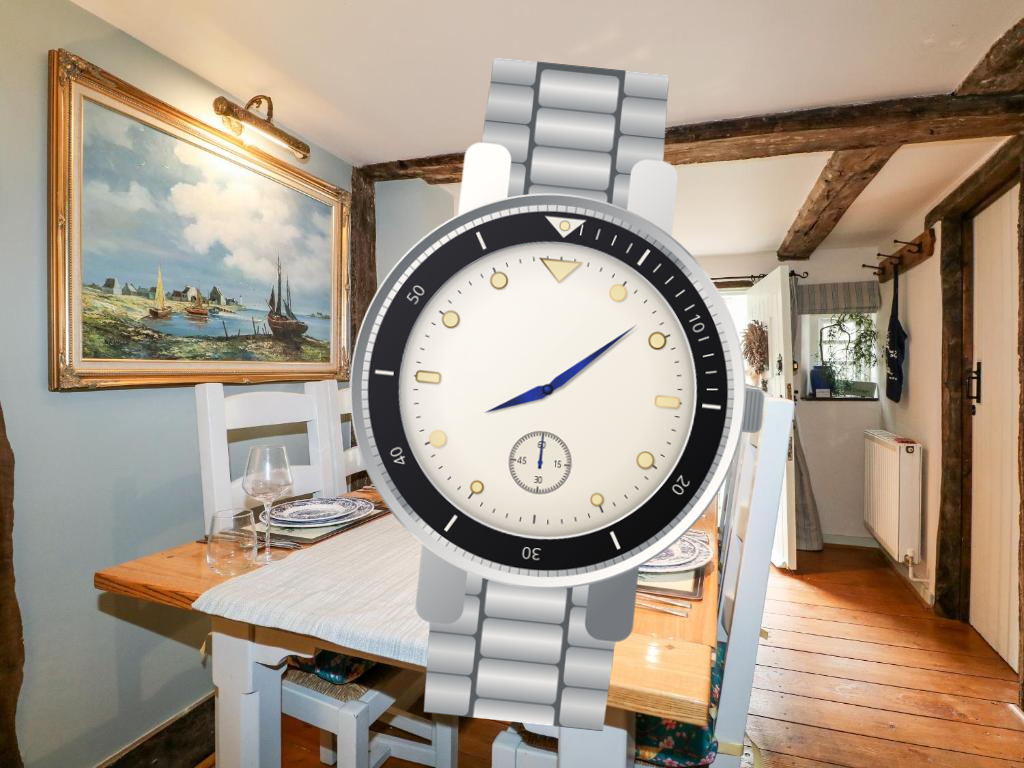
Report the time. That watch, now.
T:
8:08
